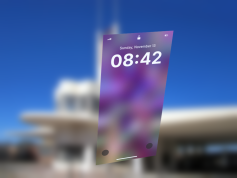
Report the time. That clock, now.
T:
8:42
